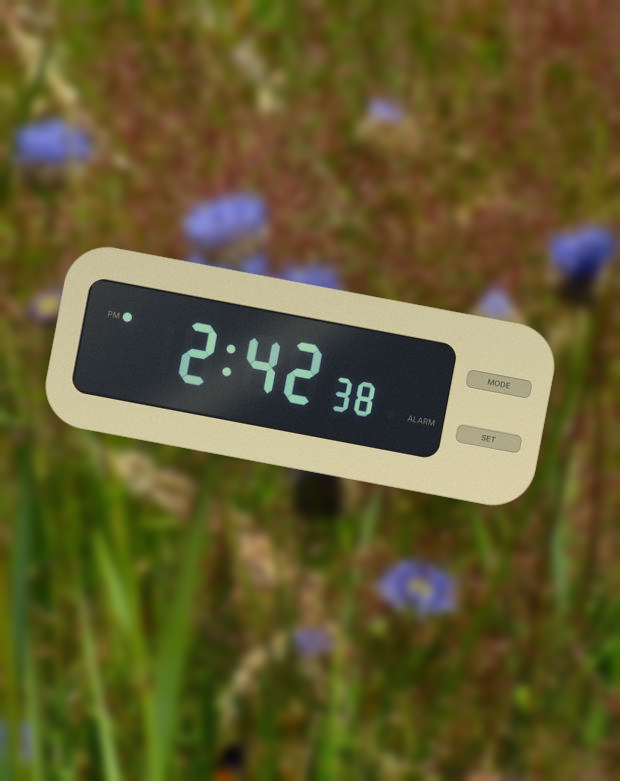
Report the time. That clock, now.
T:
2:42:38
